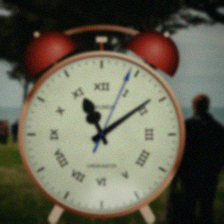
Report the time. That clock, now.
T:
11:09:04
